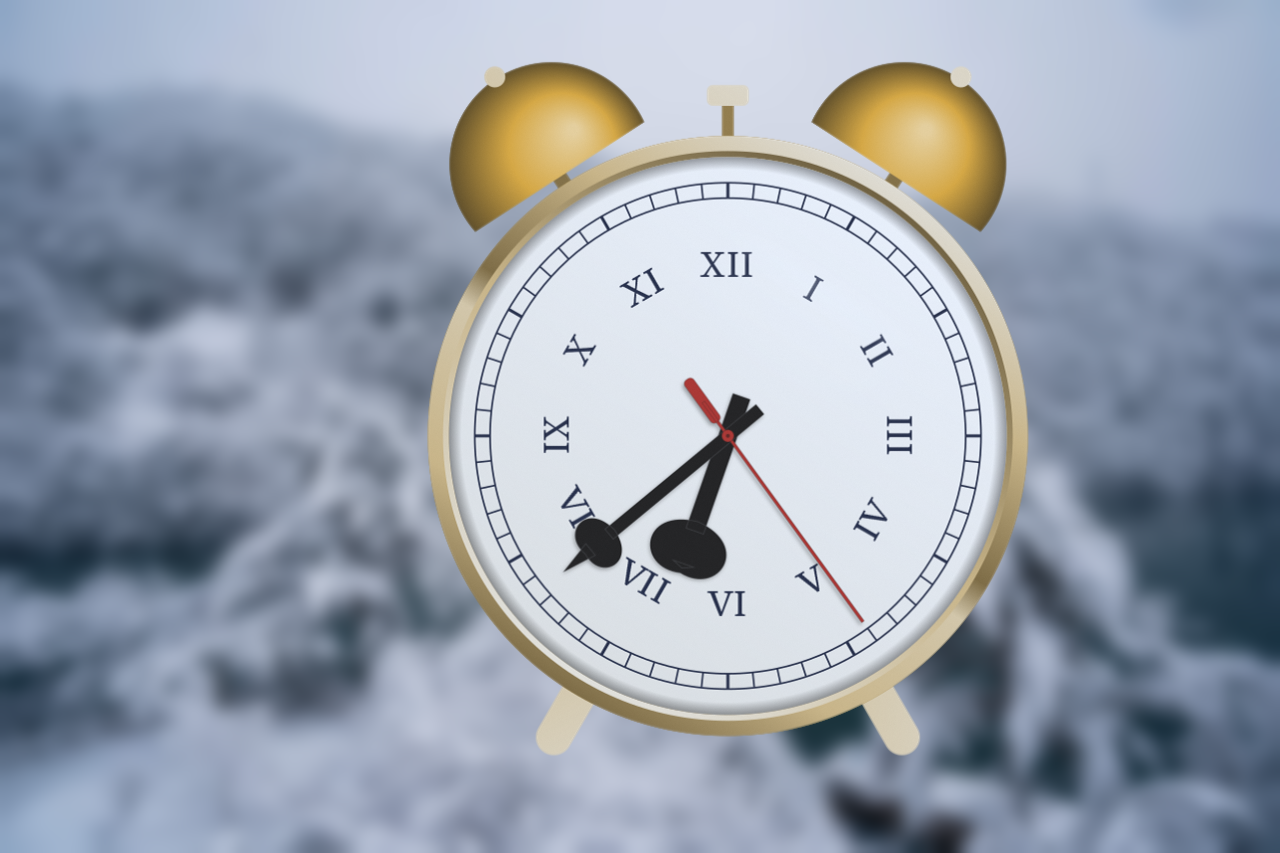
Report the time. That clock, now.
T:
6:38:24
